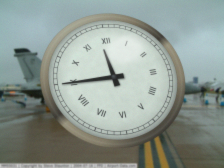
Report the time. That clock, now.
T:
11:45
